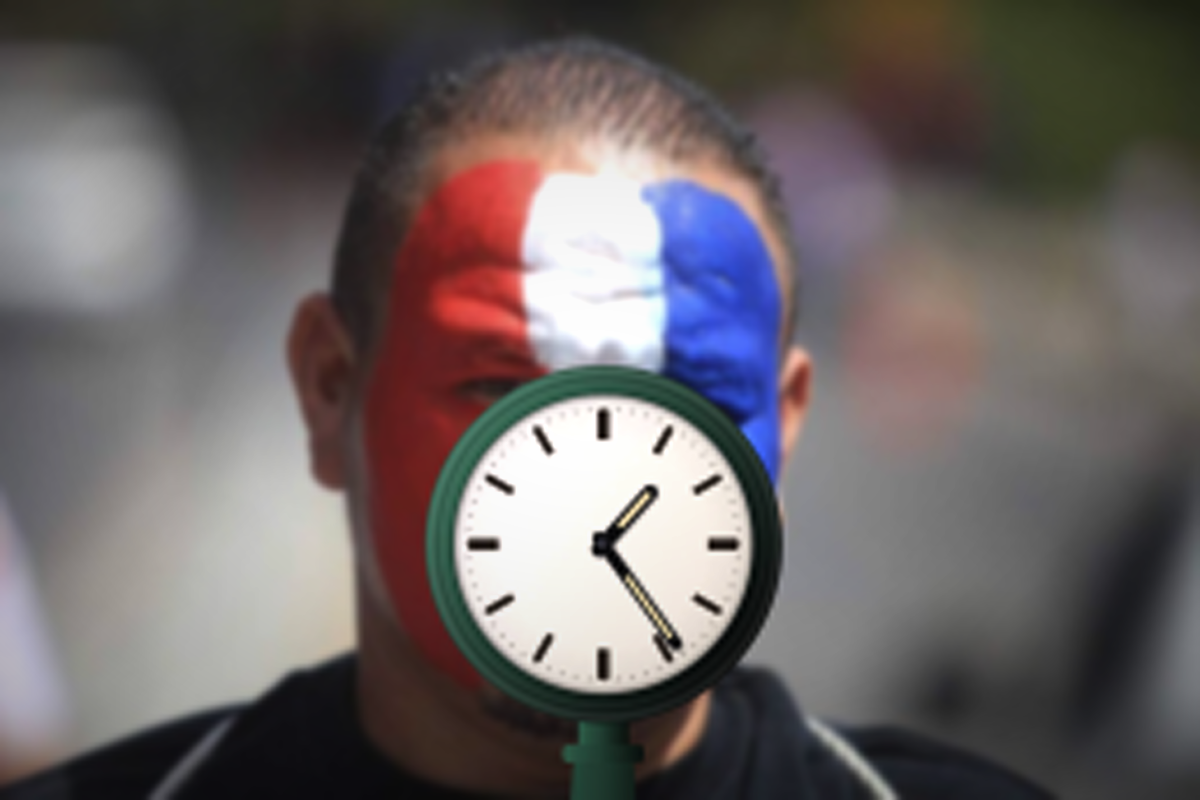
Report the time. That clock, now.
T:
1:24
